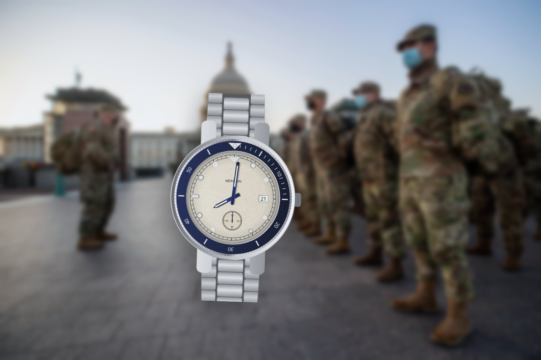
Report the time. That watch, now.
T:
8:01
